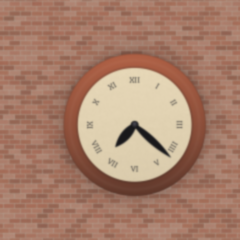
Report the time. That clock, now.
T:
7:22
